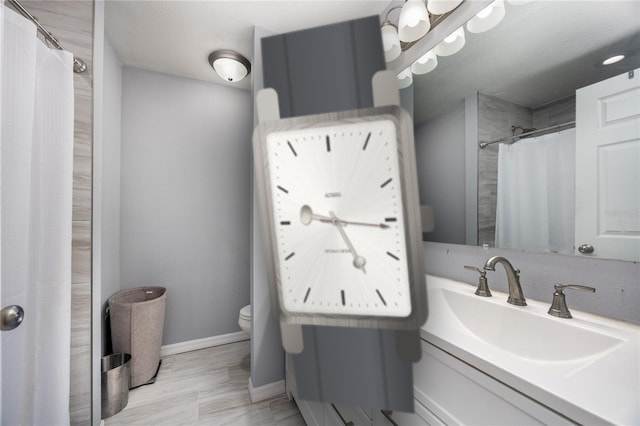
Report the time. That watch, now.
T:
9:25:16
